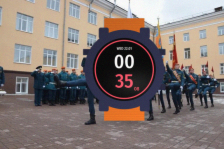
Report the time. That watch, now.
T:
0:35
